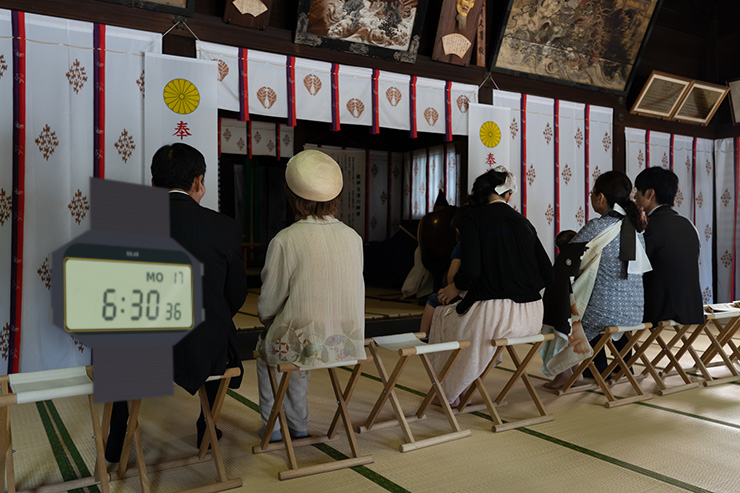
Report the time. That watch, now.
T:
6:30:36
